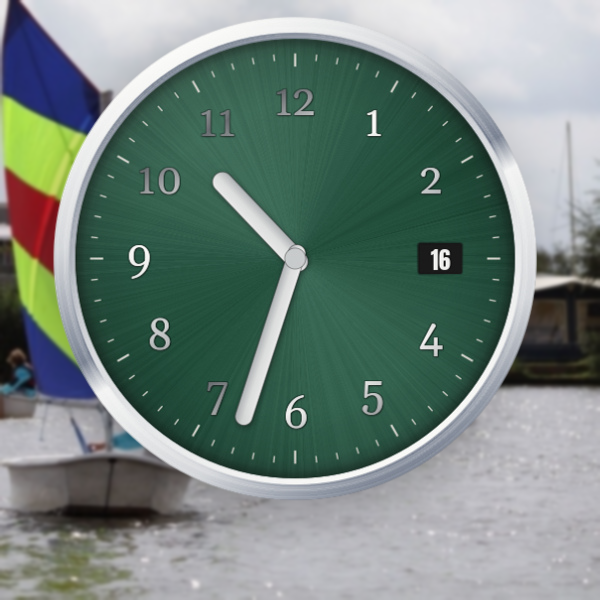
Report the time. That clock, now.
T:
10:33
